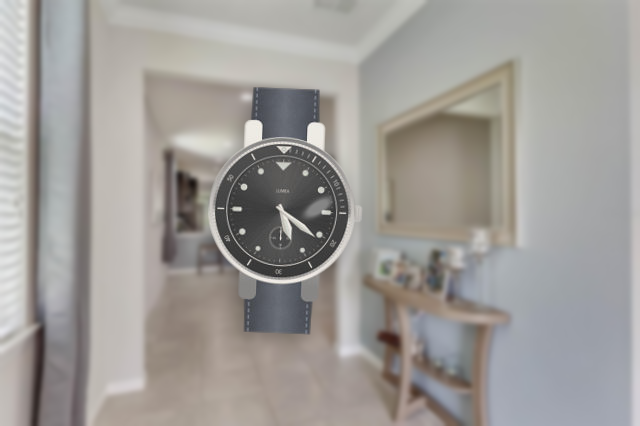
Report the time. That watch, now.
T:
5:21
